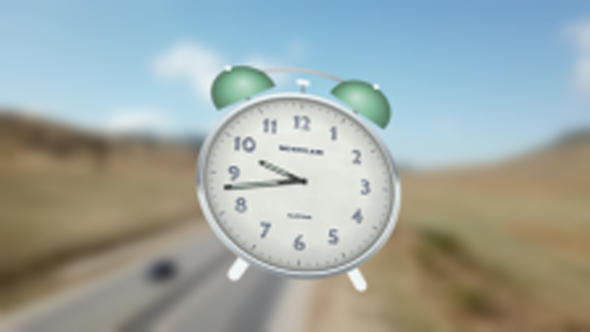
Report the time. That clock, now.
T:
9:43
